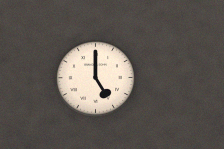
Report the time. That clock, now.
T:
5:00
